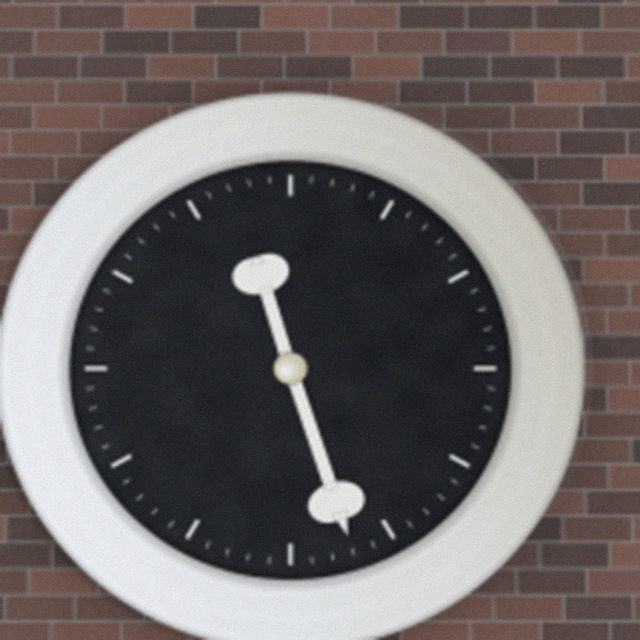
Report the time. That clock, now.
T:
11:27
